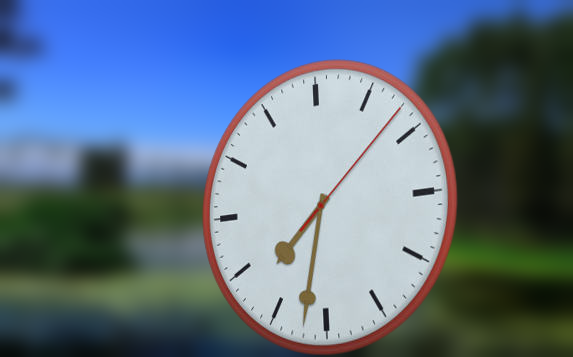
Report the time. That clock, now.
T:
7:32:08
